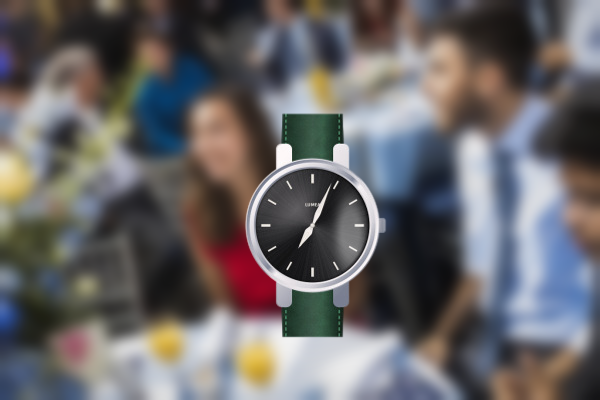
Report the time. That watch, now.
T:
7:04
